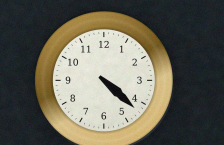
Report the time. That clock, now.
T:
4:22
